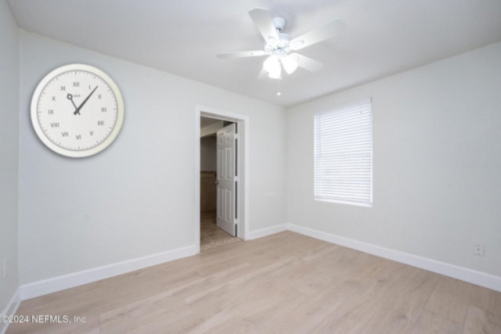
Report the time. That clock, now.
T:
11:07
